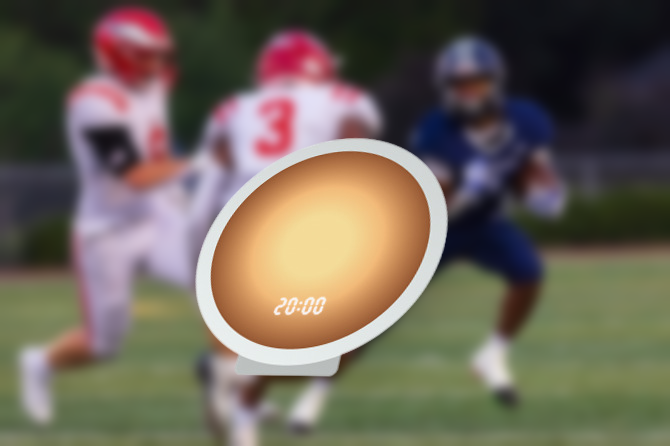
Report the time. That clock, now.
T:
20:00
